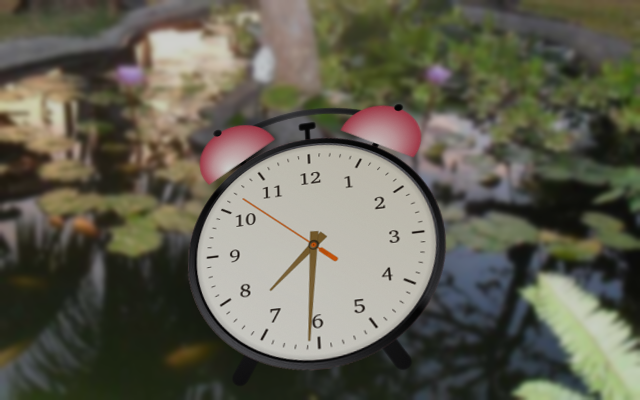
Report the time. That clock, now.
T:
7:30:52
